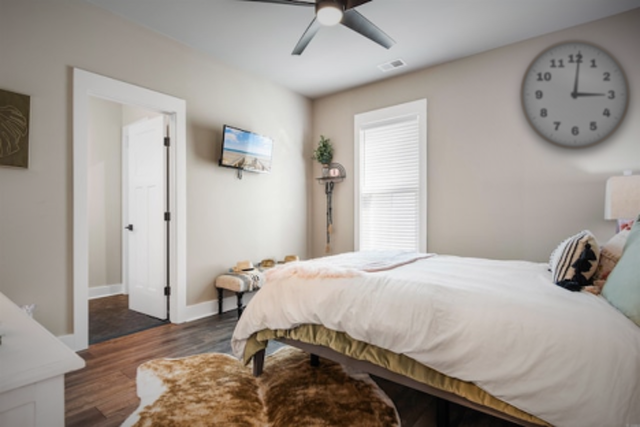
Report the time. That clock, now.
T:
3:01
